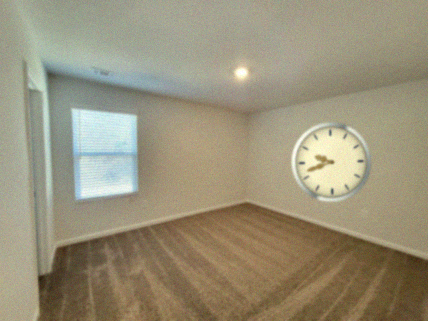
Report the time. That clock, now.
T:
9:42
